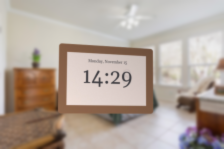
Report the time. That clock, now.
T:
14:29
